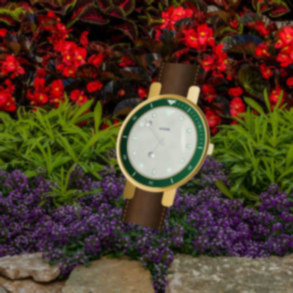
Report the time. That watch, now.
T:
6:52
